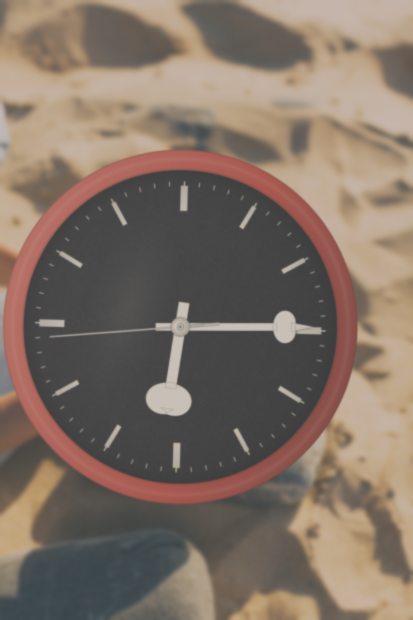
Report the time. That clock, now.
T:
6:14:44
